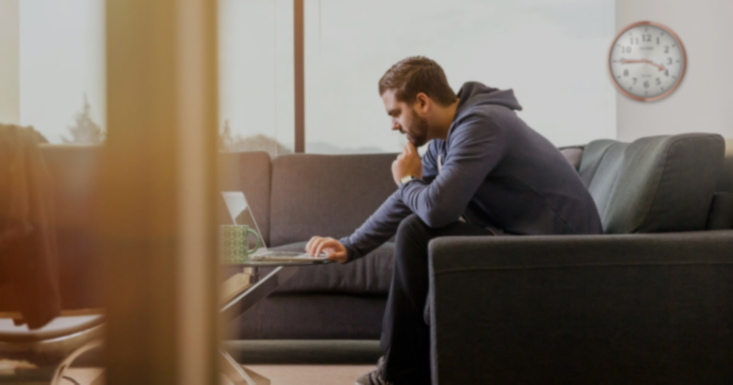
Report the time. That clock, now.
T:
3:45
